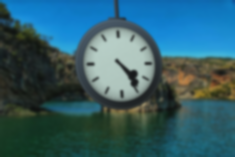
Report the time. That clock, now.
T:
4:24
